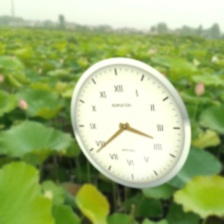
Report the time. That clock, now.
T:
3:39
